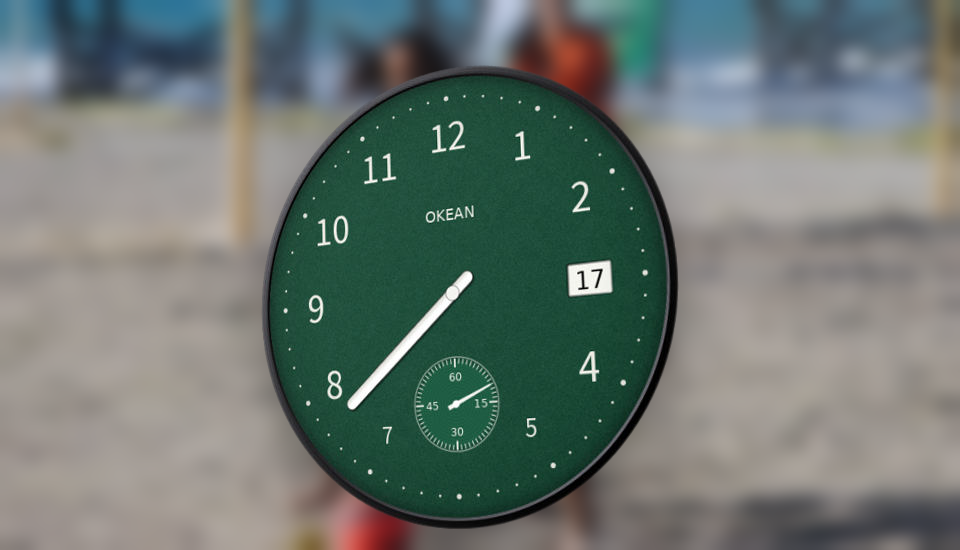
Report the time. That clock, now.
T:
7:38:11
